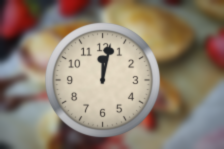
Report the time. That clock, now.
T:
12:02
